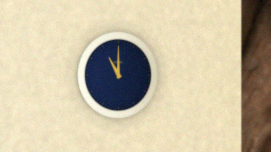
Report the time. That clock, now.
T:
11:00
